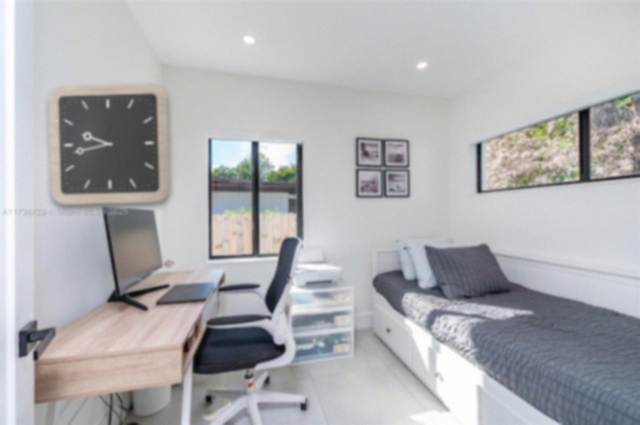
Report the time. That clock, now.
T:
9:43
